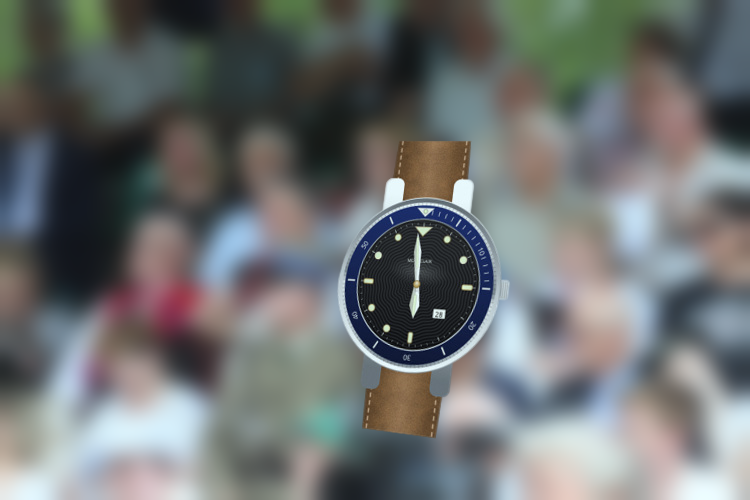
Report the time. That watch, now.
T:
5:59
